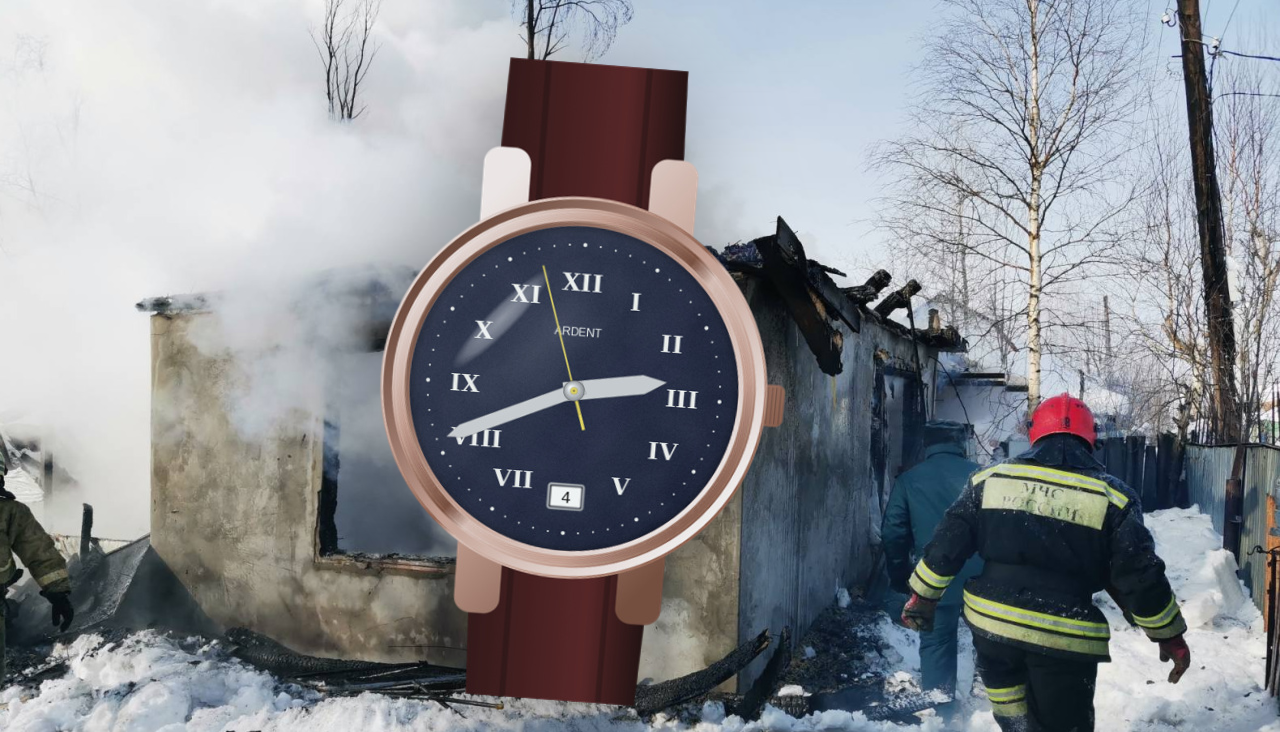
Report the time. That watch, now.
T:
2:40:57
